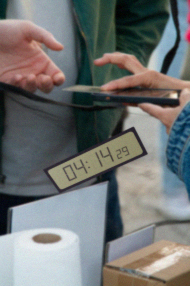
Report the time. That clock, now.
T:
4:14:29
